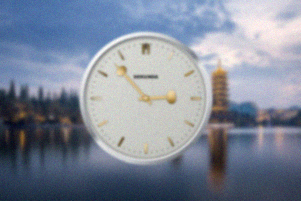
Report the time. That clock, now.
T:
2:53
